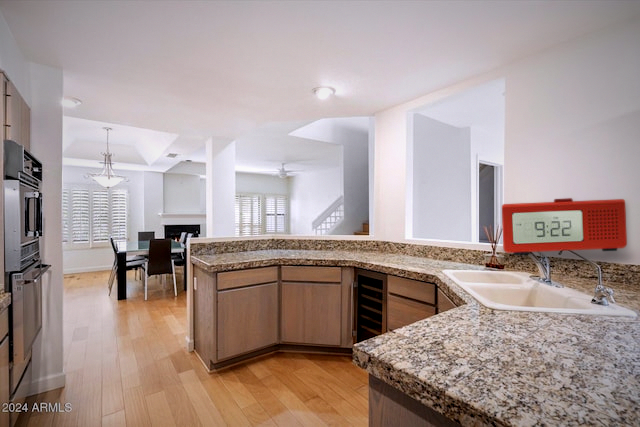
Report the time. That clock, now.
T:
9:22
